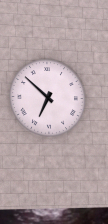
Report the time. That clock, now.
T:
6:52
